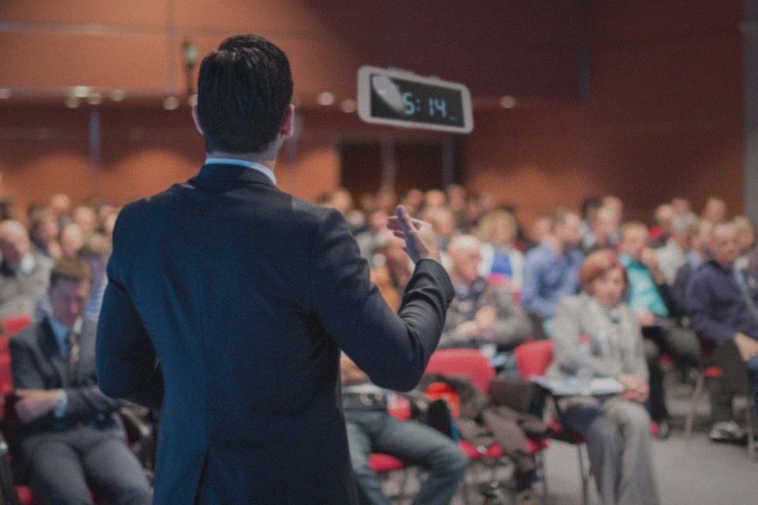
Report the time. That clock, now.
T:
5:14
